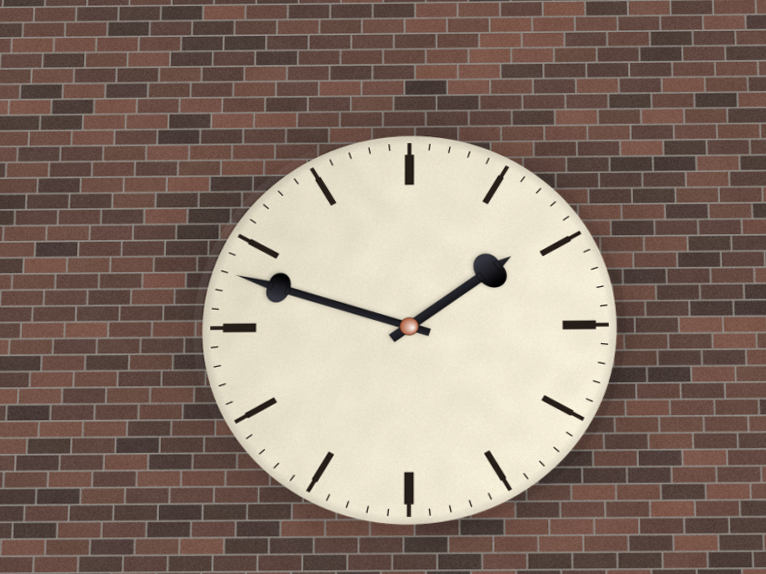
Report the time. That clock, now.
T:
1:48
